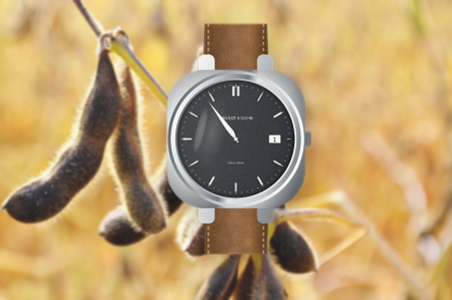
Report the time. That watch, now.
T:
10:54
